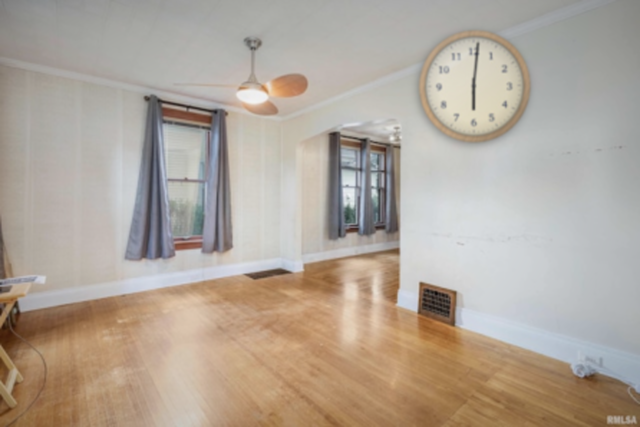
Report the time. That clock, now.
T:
6:01
